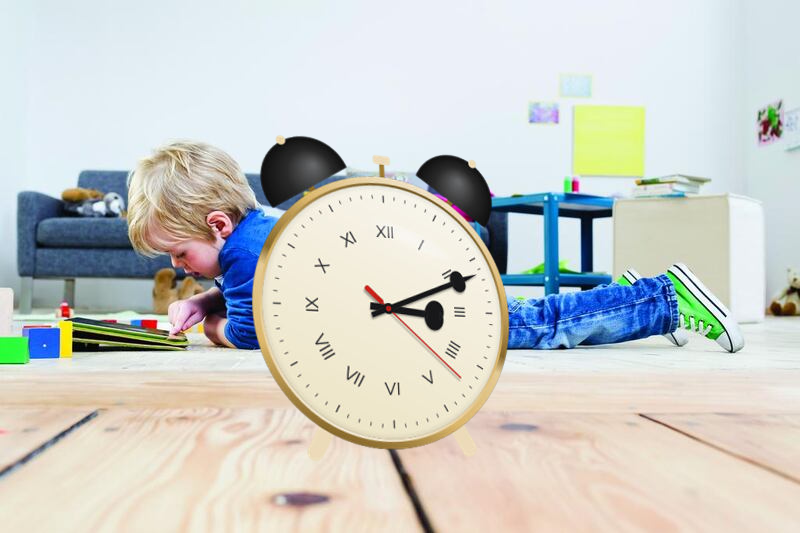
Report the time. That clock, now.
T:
3:11:22
